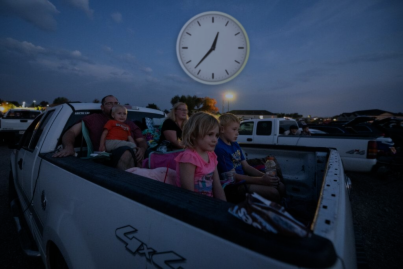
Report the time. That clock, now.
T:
12:37
